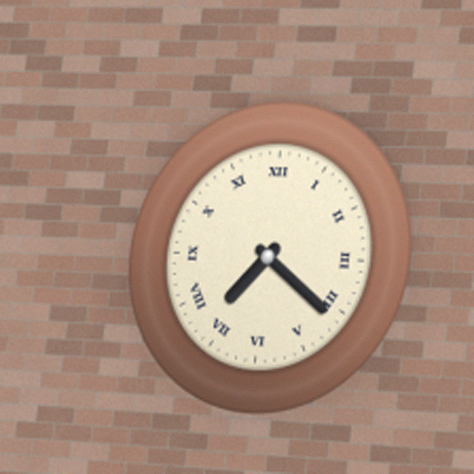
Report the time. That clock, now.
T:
7:21
